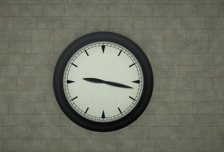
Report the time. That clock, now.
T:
9:17
